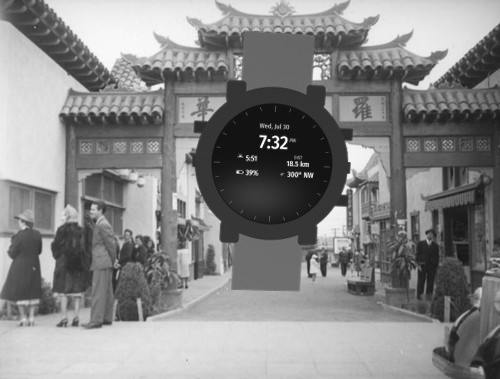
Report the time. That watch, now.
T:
7:32
